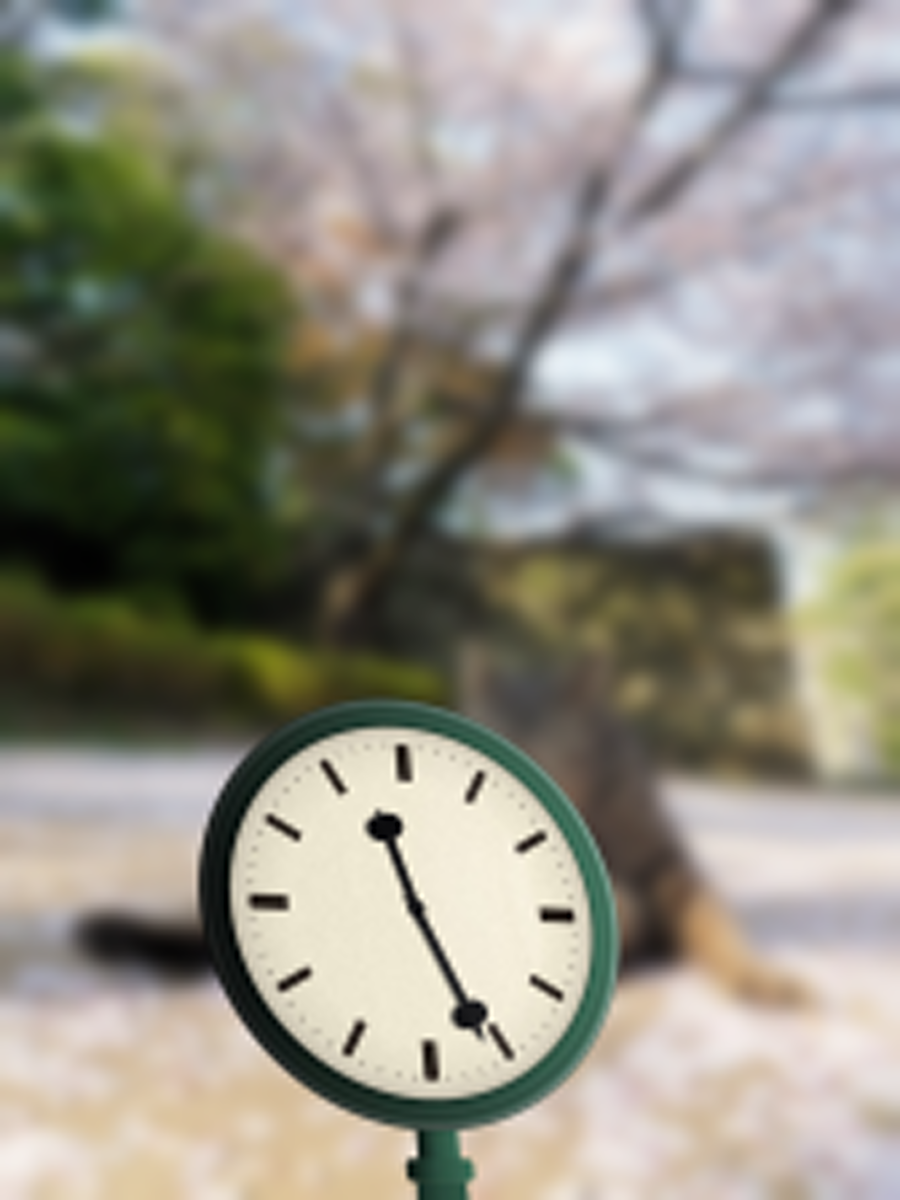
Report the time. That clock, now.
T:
11:26
